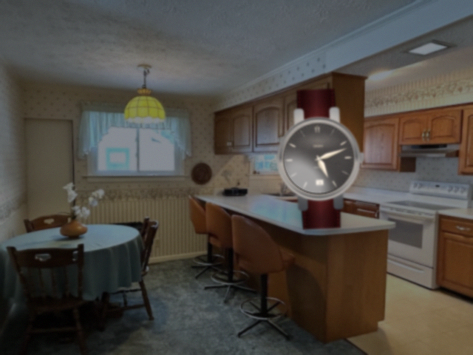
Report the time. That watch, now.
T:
5:12
